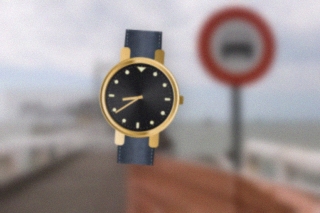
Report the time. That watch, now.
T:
8:39
